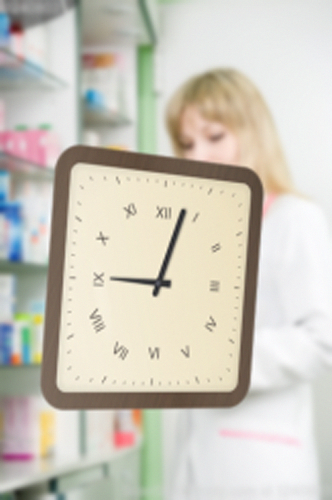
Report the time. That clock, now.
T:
9:03
